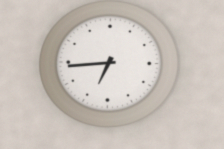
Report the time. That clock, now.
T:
6:44
